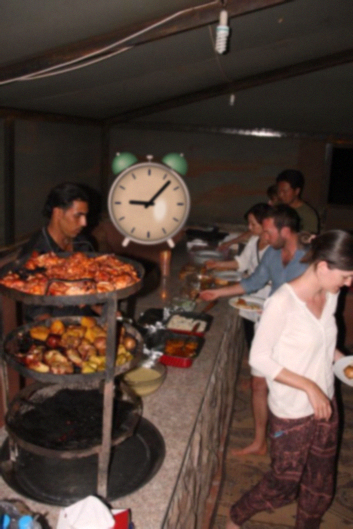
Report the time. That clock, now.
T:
9:07
